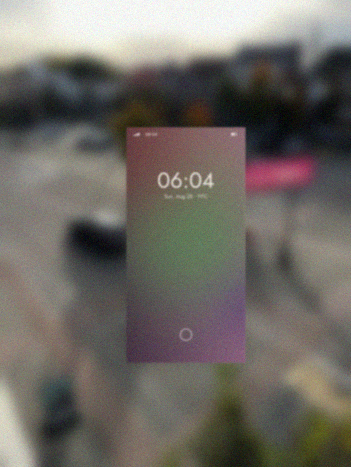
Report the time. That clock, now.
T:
6:04
